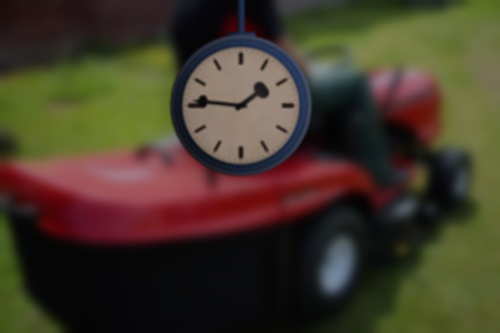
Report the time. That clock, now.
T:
1:46
